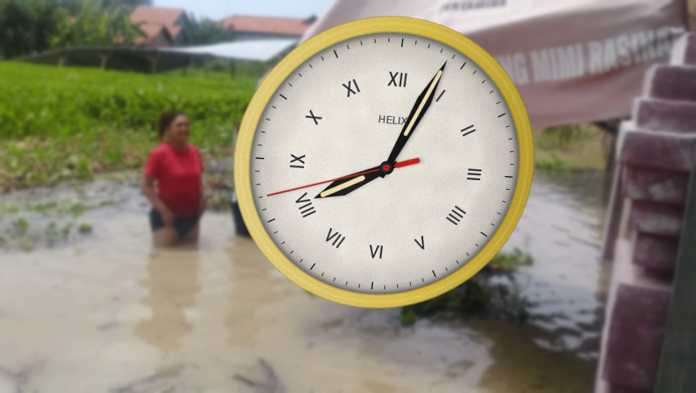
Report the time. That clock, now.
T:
8:03:42
